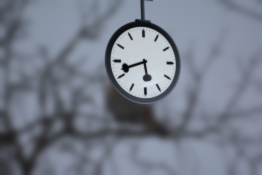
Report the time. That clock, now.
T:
5:42
